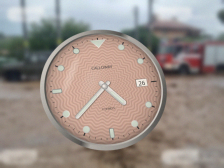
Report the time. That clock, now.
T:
4:38
